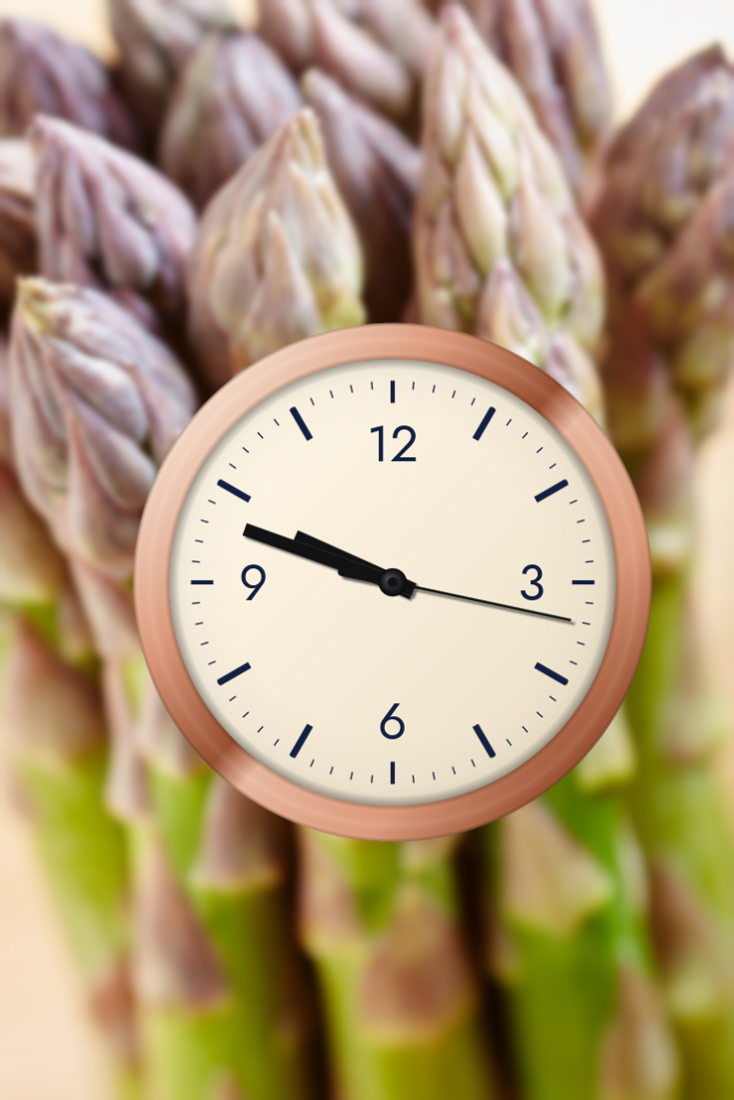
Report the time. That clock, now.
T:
9:48:17
